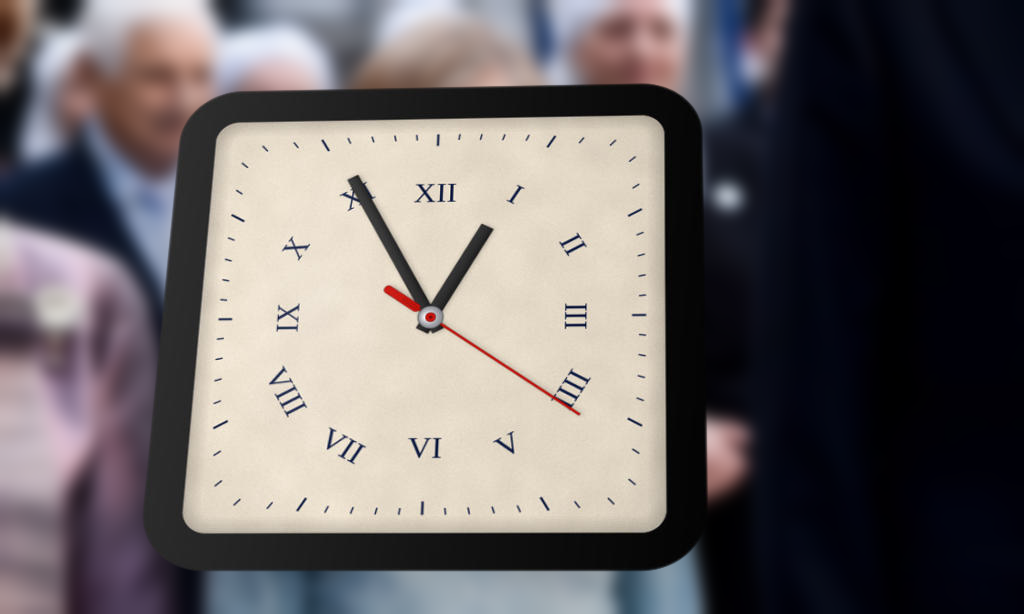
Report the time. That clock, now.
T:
12:55:21
